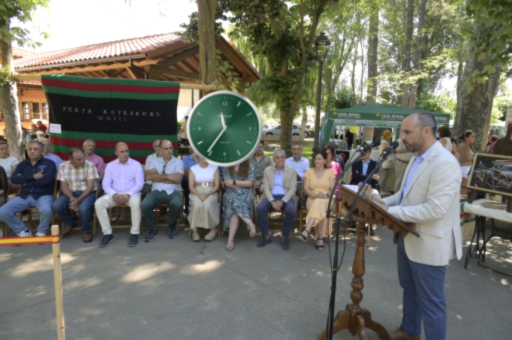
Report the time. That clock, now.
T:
11:36
